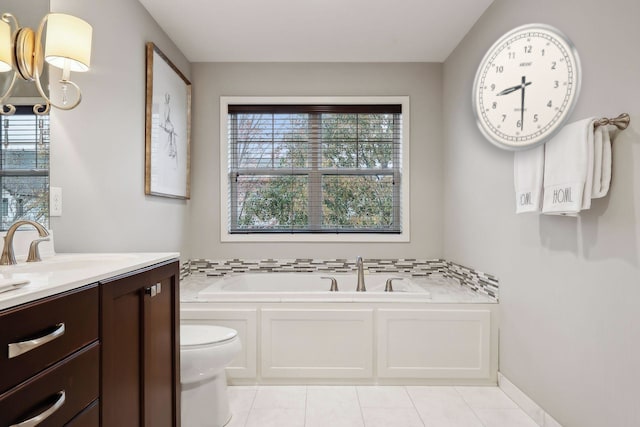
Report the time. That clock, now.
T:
8:29
